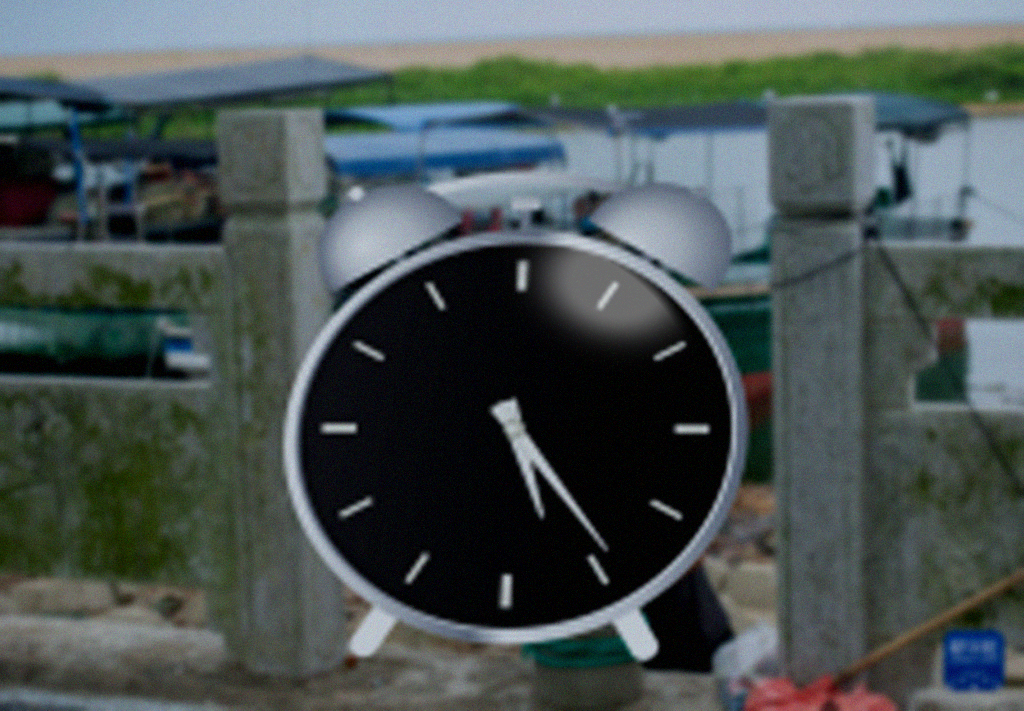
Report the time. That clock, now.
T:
5:24
